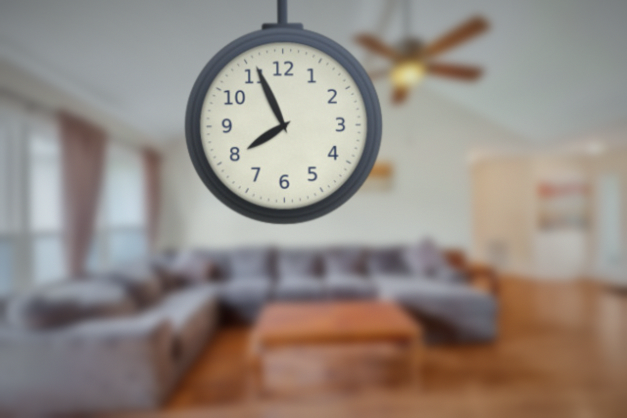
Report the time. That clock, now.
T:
7:56
